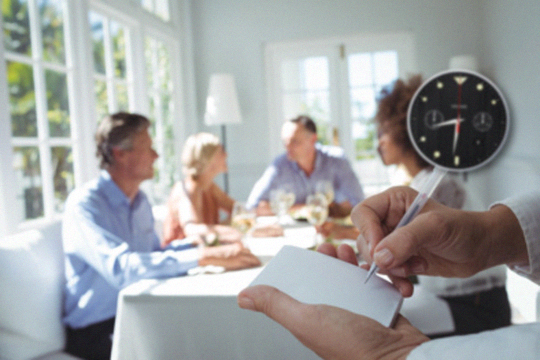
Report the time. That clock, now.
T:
8:31
